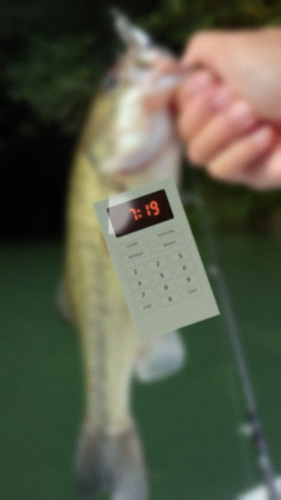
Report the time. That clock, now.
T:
7:19
